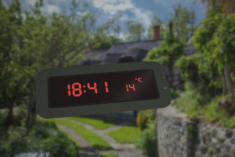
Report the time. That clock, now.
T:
18:41
